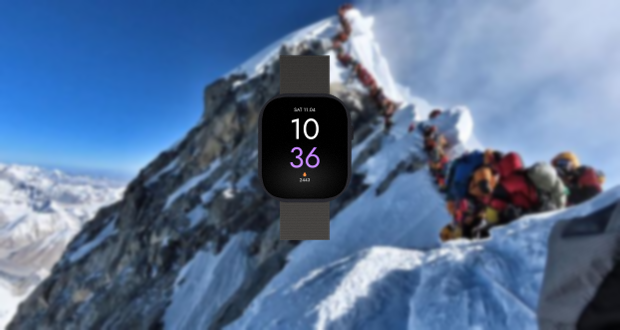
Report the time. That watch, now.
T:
10:36
